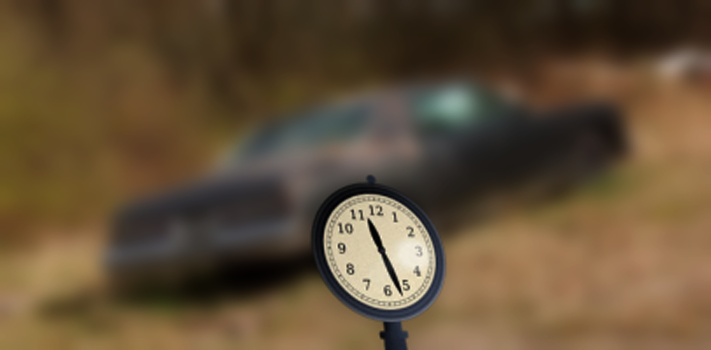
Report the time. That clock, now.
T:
11:27
